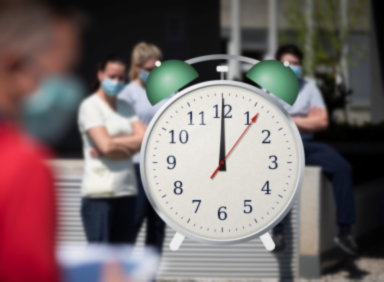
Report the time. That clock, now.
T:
12:00:06
